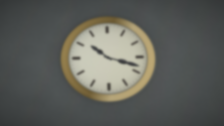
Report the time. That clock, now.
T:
10:18
